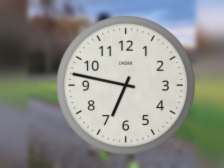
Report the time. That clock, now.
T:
6:47
